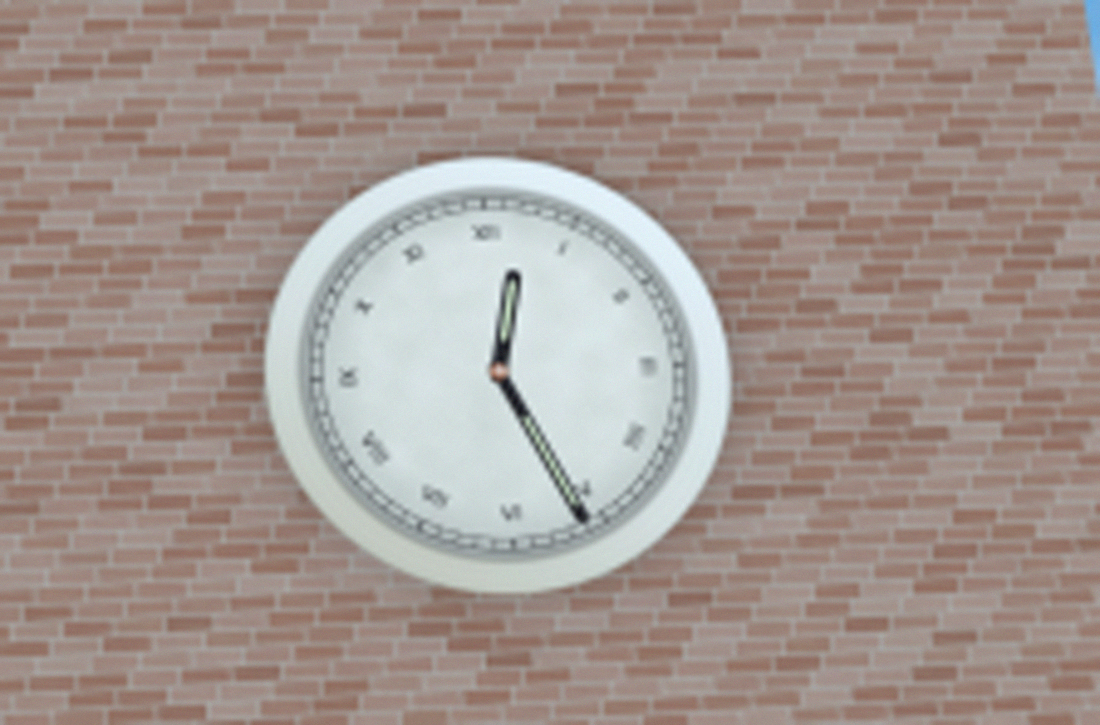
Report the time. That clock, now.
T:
12:26
